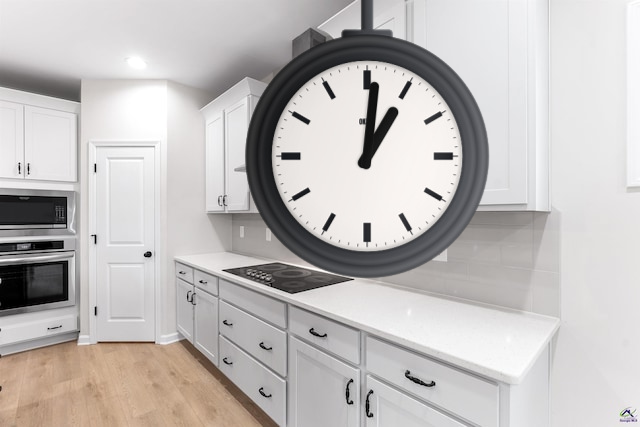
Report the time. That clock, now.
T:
1:01
